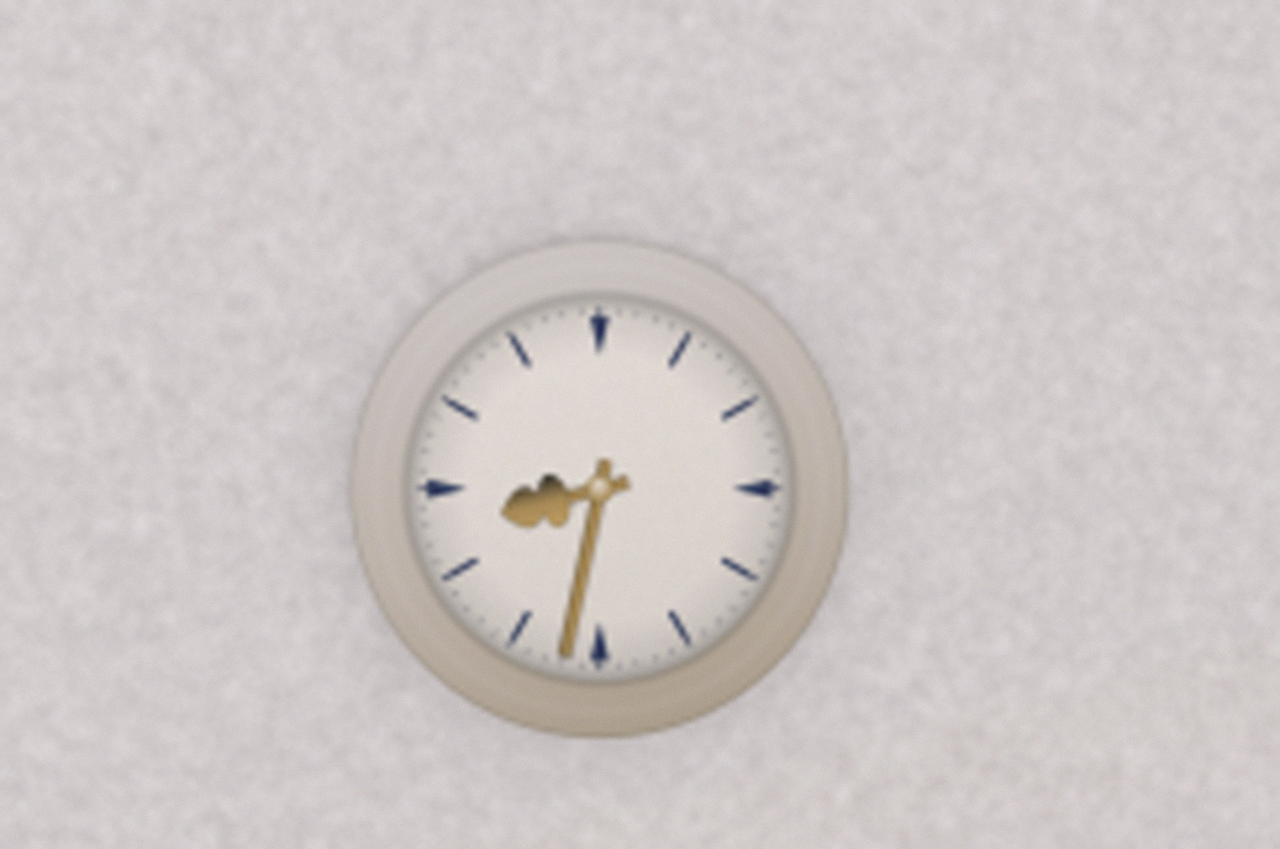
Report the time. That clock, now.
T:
8:32
